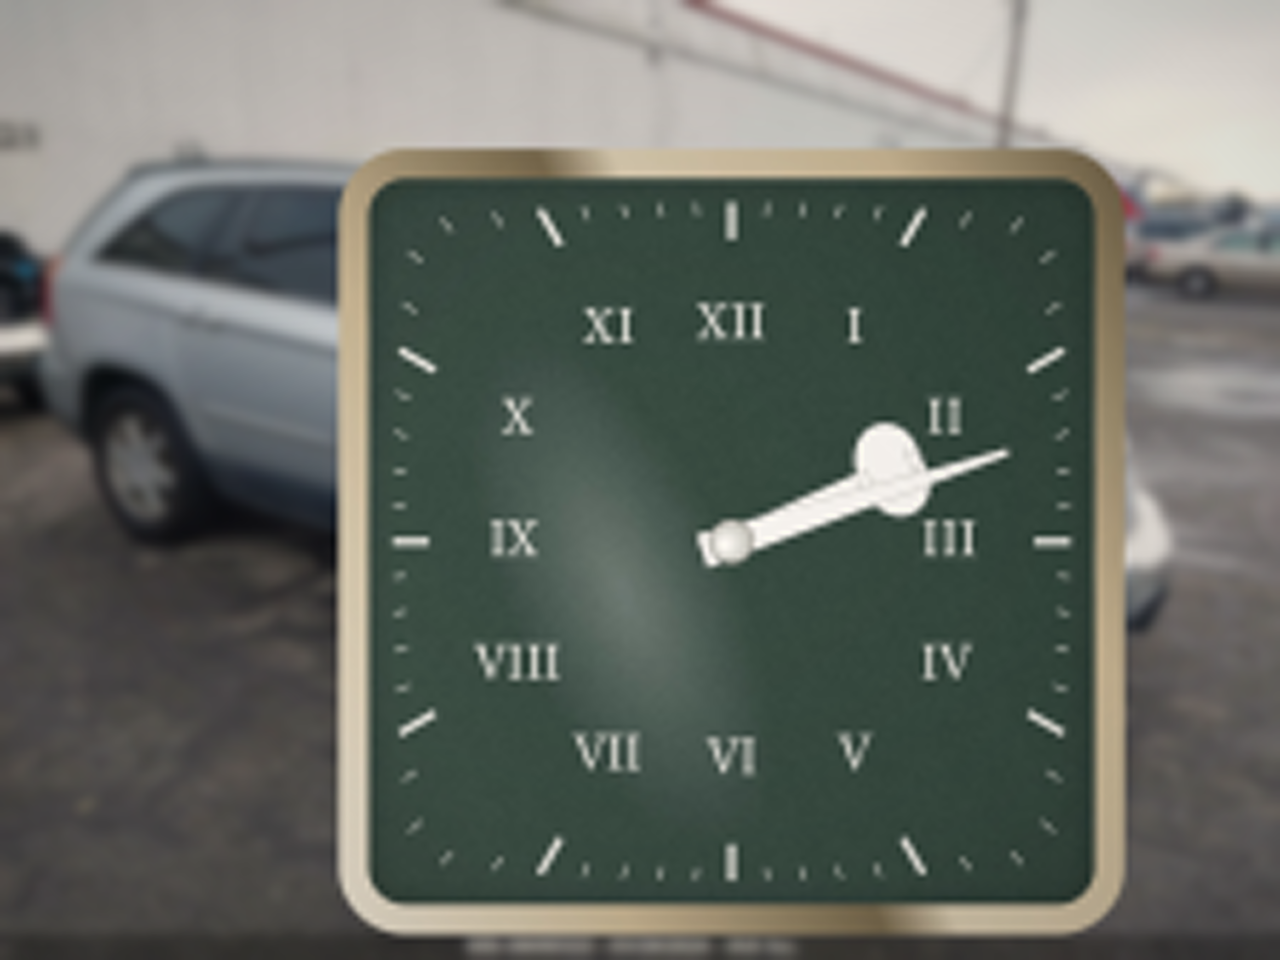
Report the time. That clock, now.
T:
2:12
